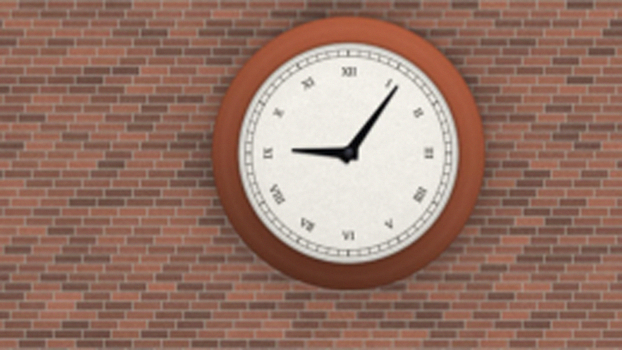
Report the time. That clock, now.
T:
9:06
